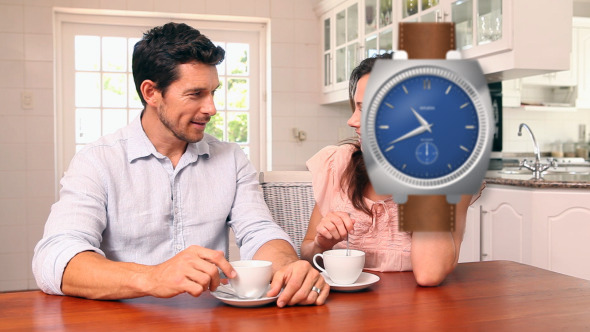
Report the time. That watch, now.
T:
10:41
